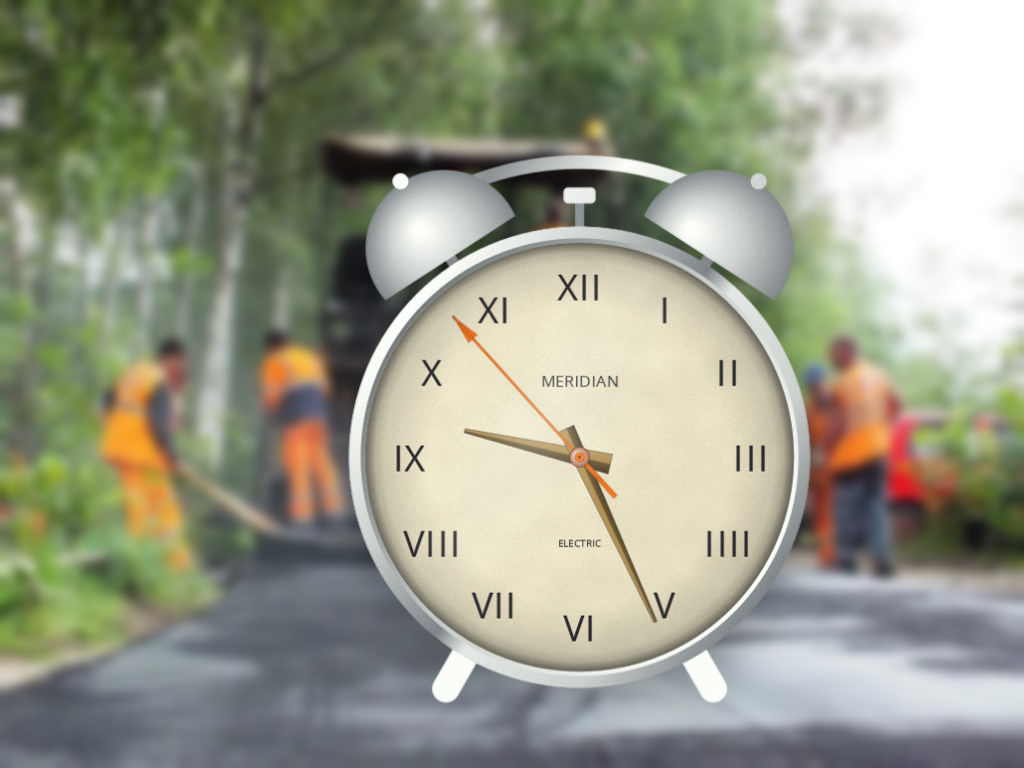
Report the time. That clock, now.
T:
9:25:53
